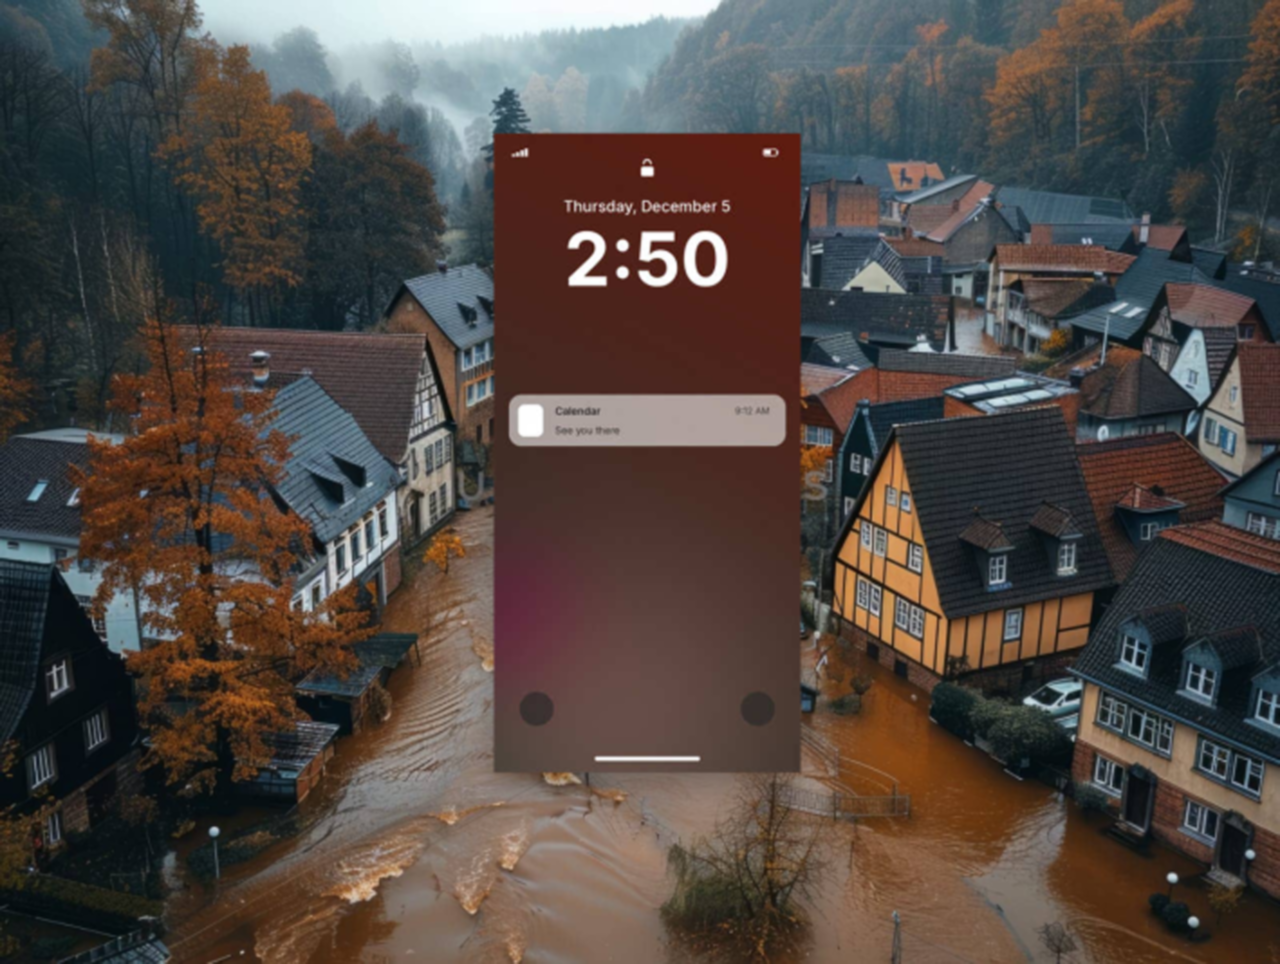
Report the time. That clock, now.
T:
2:50
